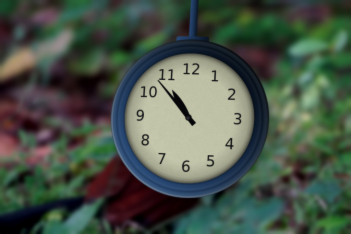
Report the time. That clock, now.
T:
10:53
